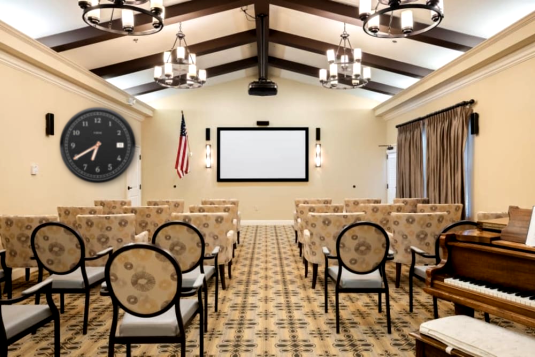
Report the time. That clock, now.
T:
6:40
